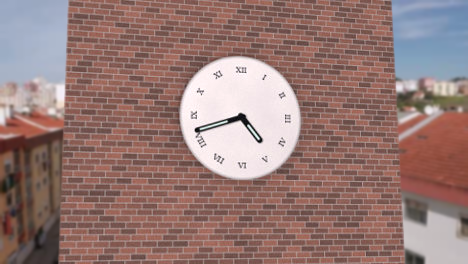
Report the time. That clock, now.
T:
4:42
